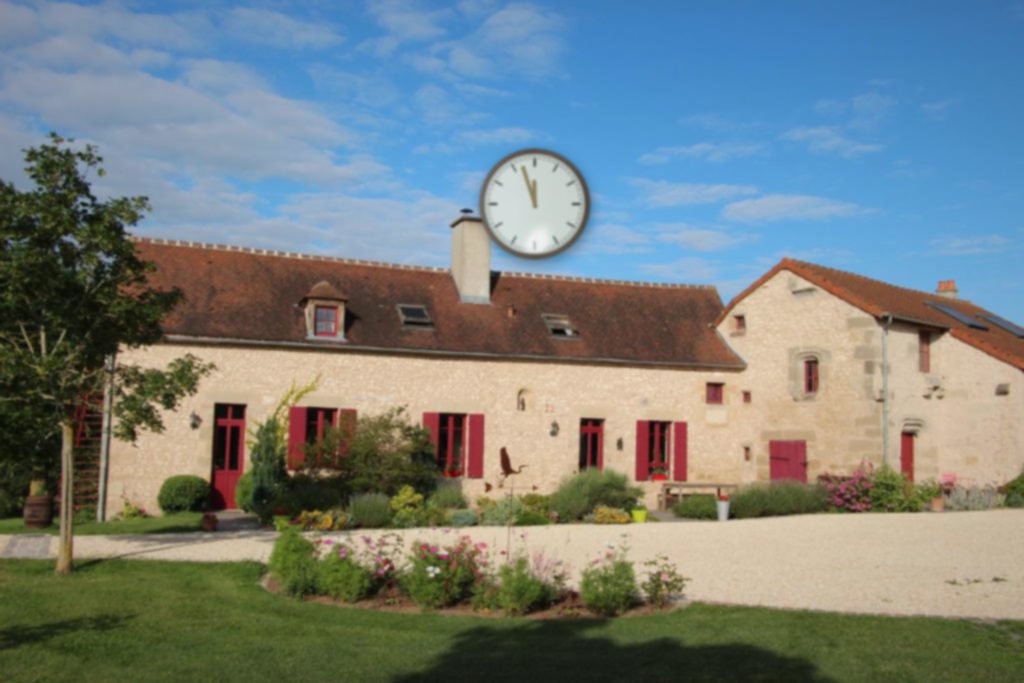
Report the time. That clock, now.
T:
11:57
